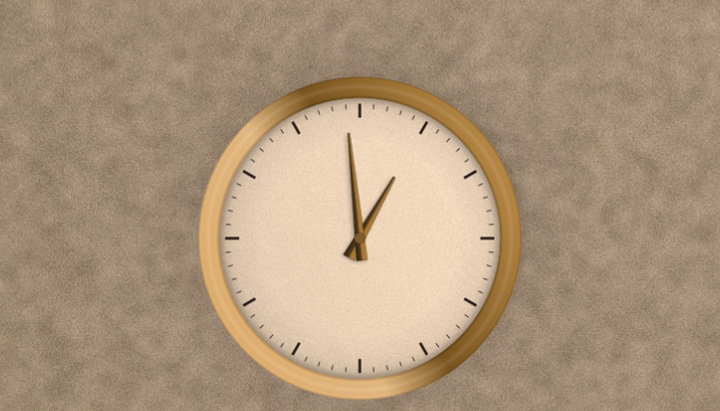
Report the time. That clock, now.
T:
12:59
